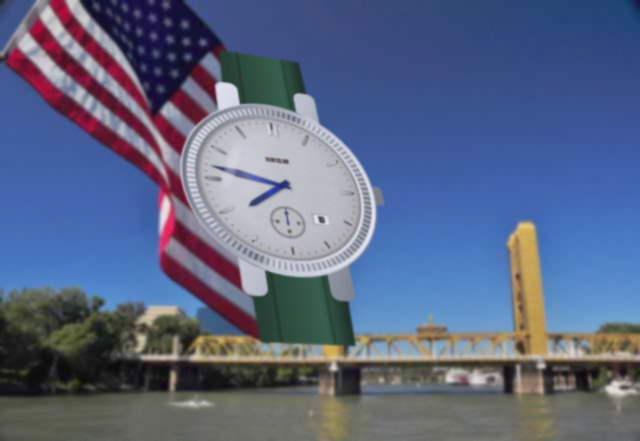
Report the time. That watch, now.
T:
7:47
